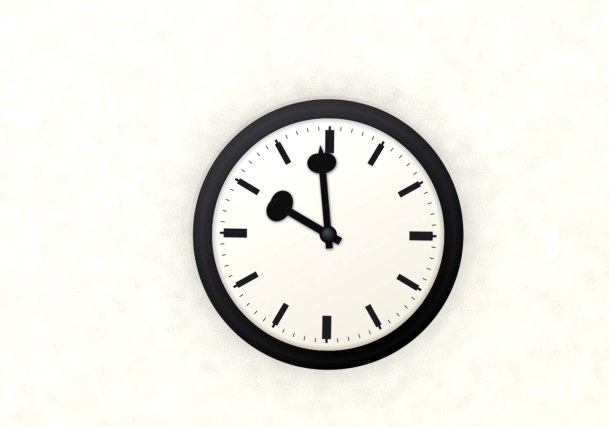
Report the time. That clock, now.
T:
9:59
